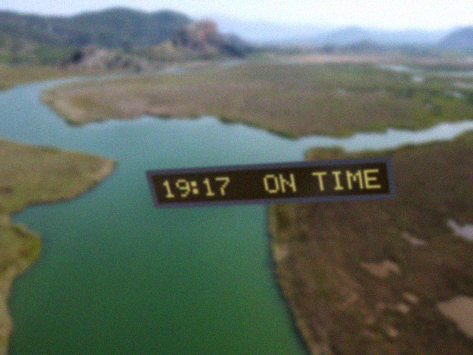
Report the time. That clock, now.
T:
19:17
